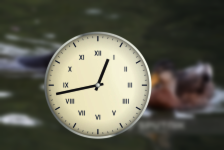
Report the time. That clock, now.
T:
12:43
